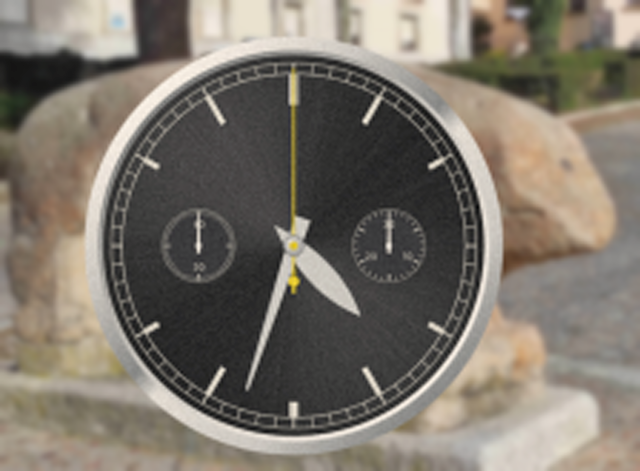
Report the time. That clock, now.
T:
4:33
